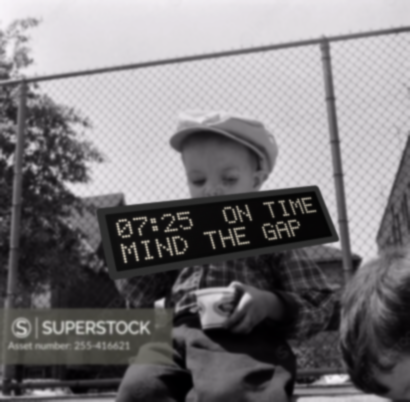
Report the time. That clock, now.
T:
7:25
